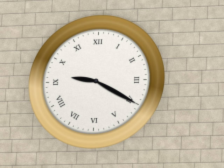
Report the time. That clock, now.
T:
9:20
